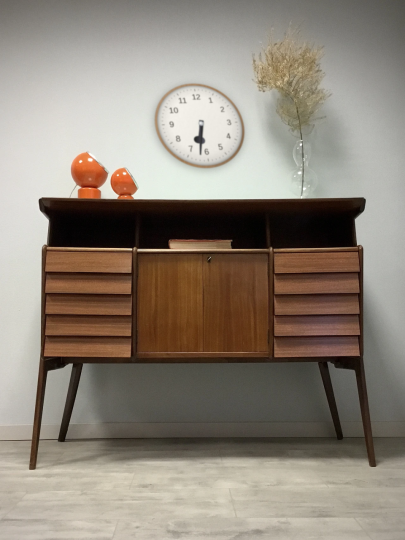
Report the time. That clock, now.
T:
6:32
